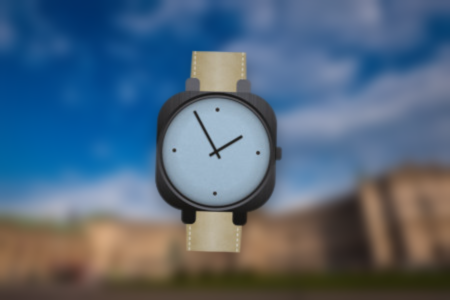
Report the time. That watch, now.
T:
1:55
